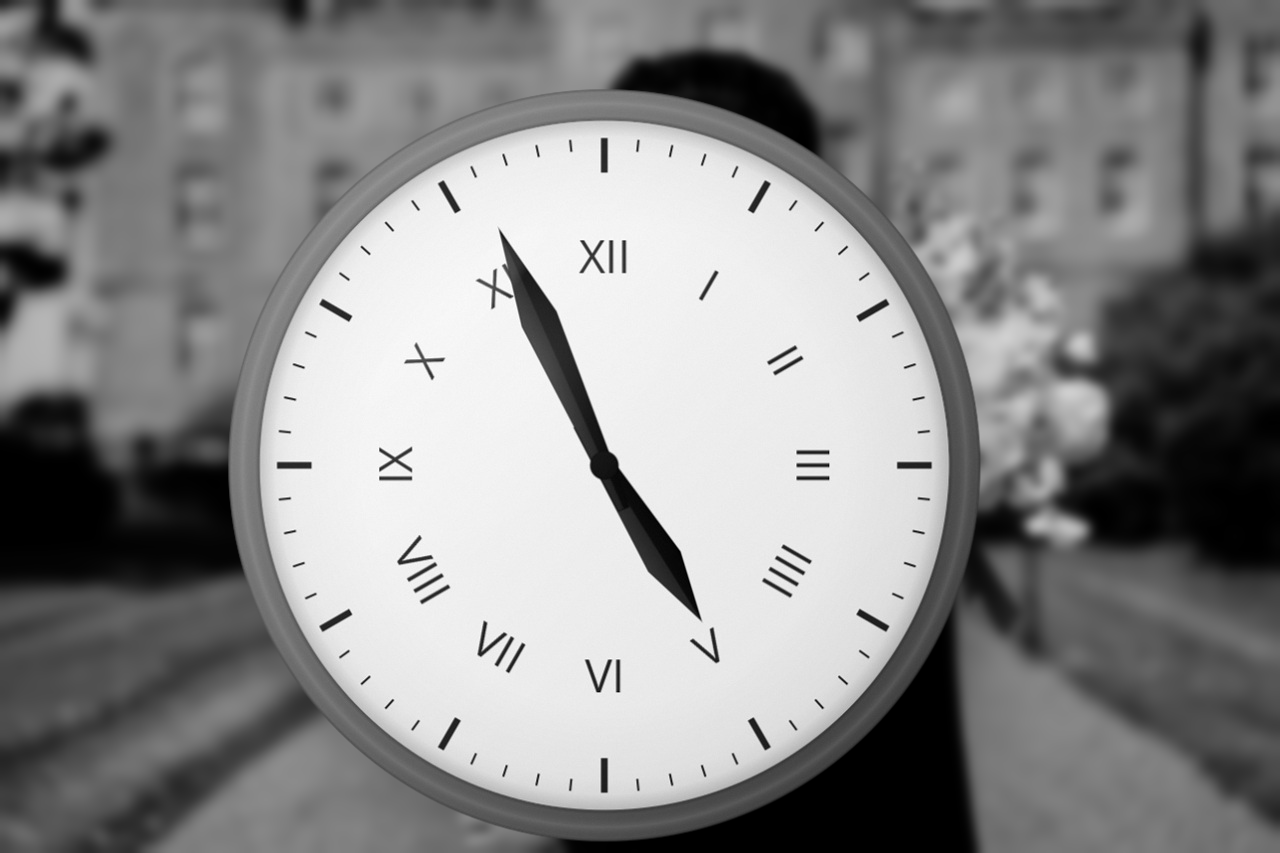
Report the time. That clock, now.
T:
4:56
